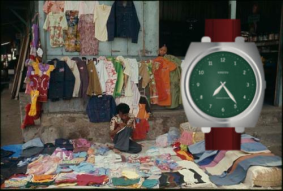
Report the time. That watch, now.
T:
7:24
